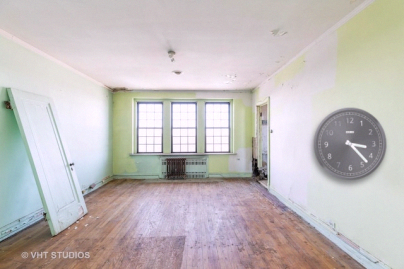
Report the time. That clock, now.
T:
3:23
